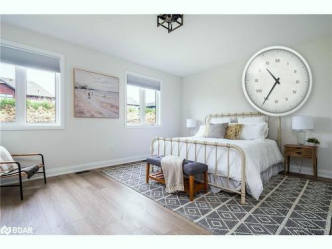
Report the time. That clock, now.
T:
10:35
